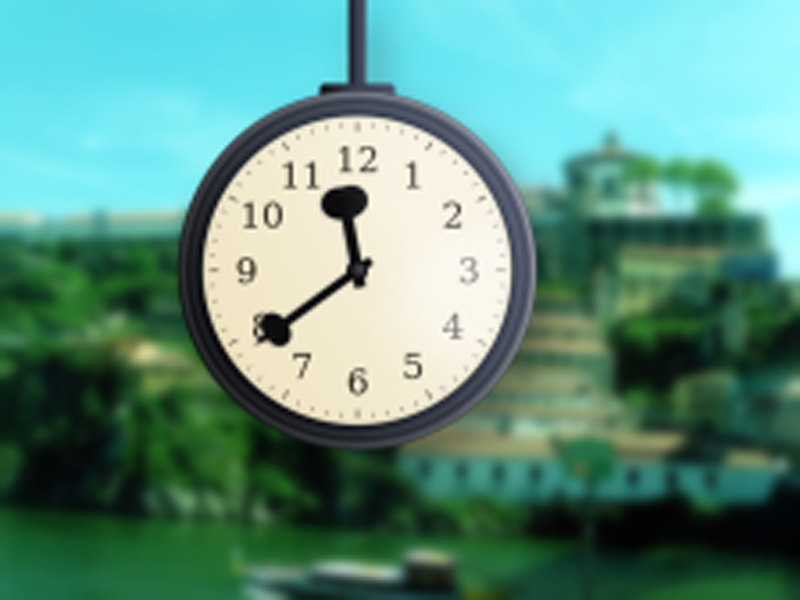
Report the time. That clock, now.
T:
11:39
